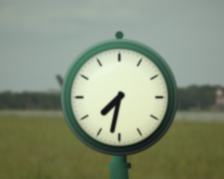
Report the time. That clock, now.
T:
7:32
